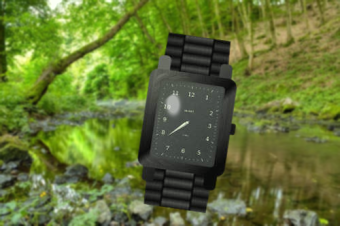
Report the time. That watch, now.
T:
7:38
